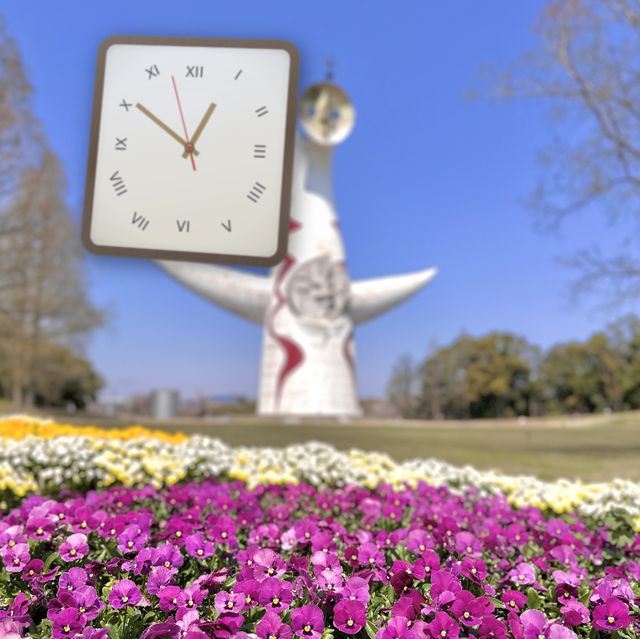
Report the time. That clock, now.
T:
12:50:57
